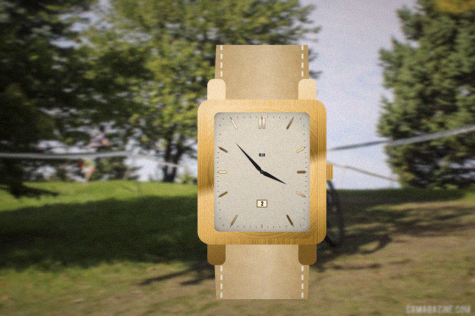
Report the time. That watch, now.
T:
3:53
